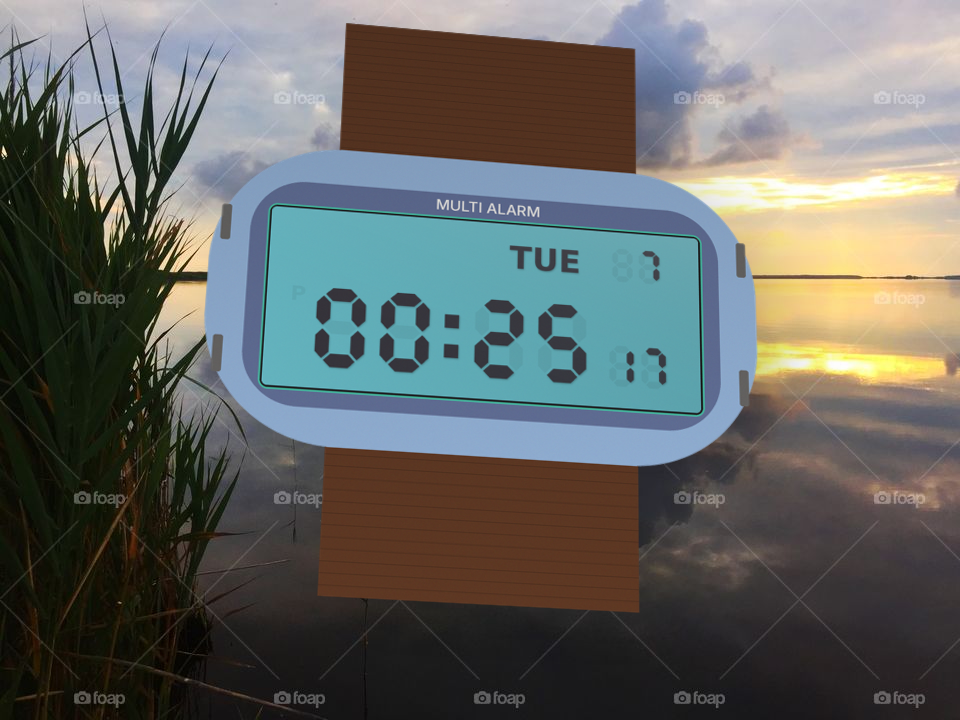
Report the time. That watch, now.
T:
0:25:17
